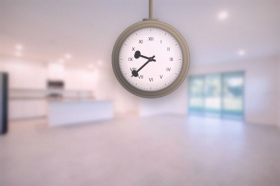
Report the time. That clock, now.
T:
9:38
